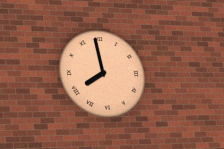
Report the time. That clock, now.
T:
7:59
